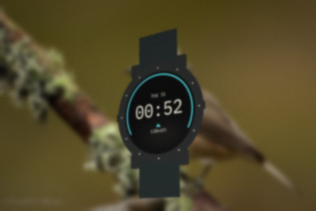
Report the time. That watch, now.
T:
0:52
